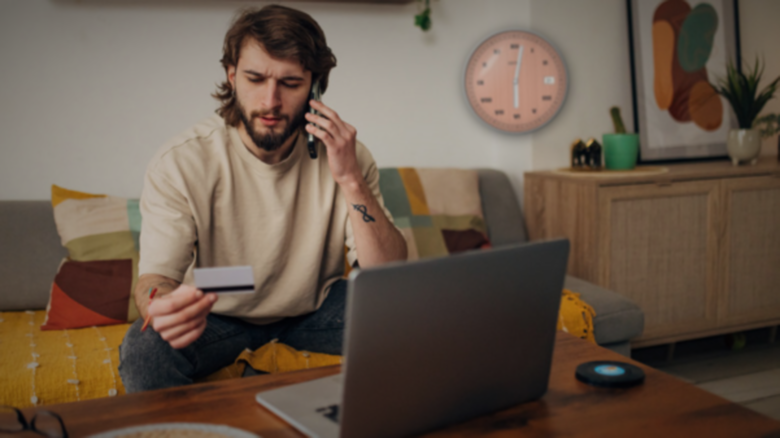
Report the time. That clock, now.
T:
6:02
